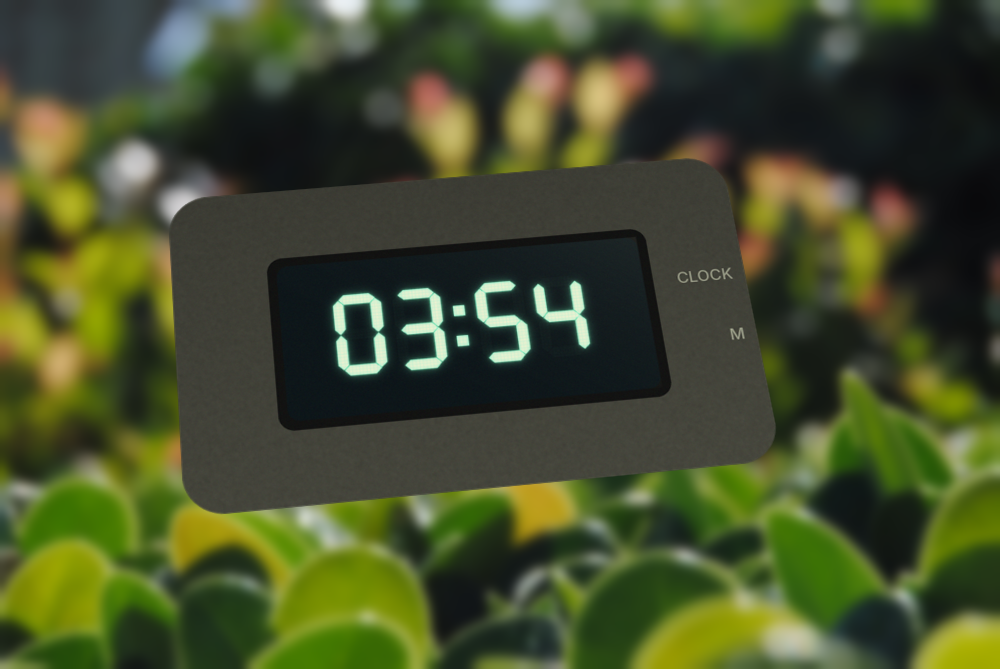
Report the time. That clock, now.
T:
3:54
